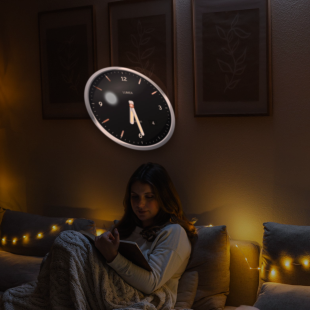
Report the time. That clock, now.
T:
6:29
